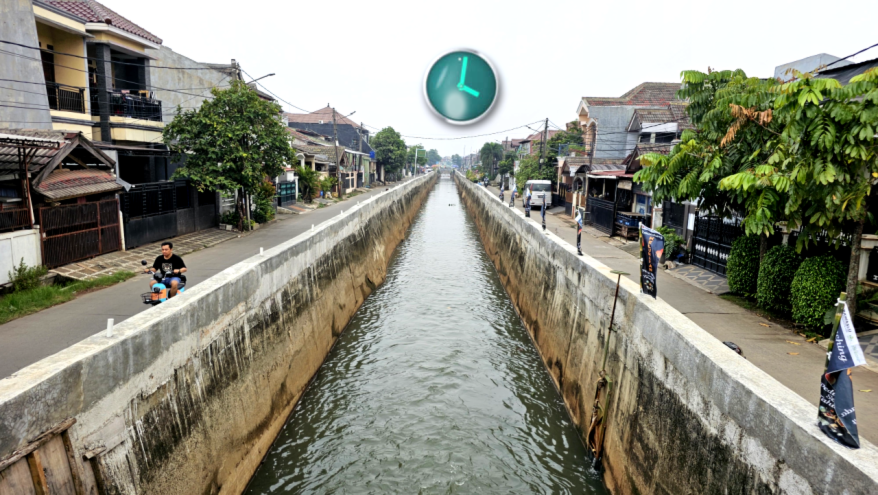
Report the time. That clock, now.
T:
4:02
